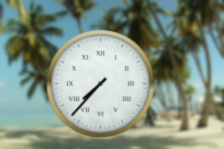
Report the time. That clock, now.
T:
7:37
